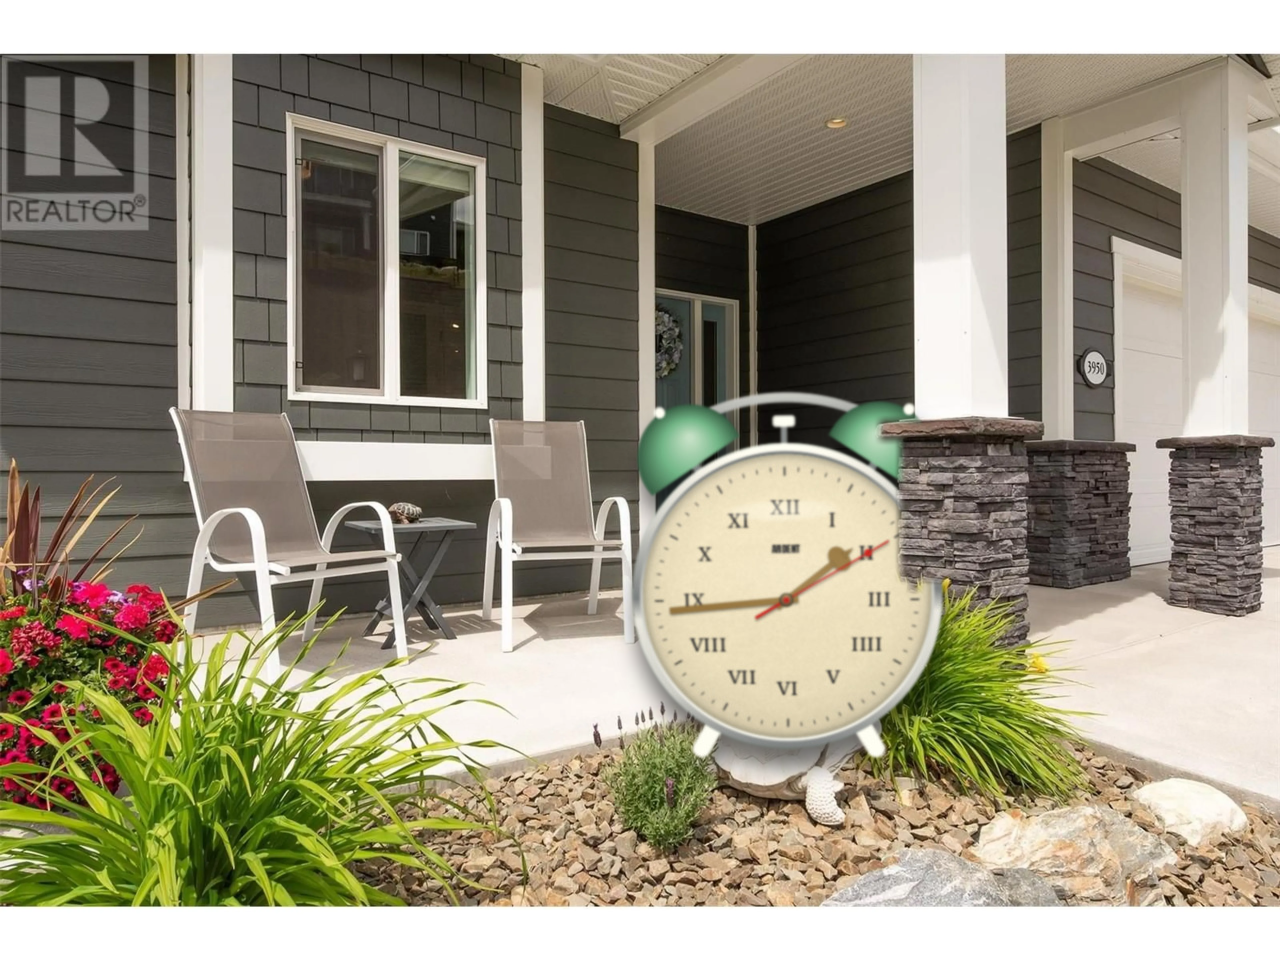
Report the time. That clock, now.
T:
1:44:10
